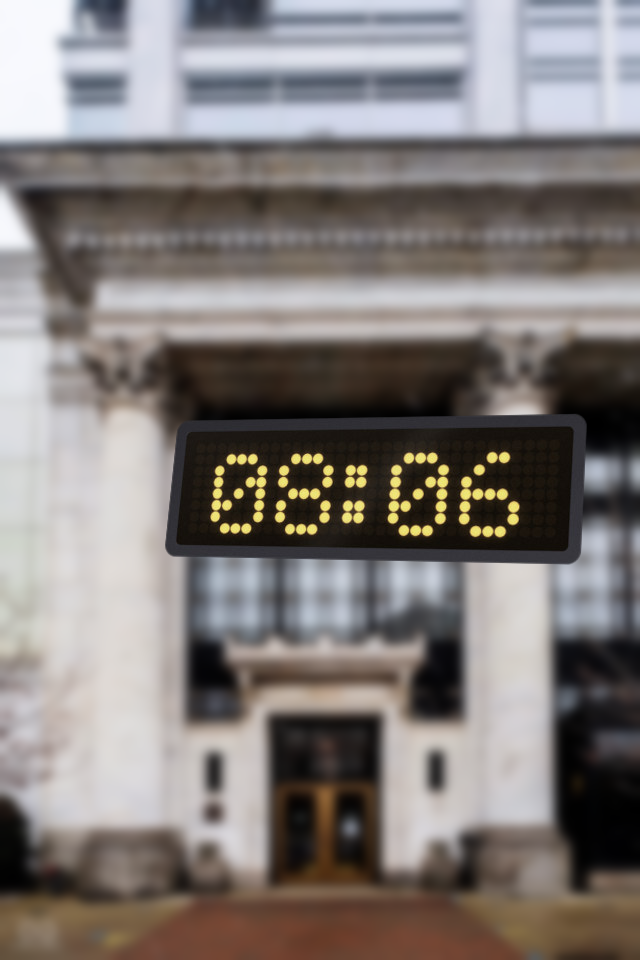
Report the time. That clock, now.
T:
8:06
